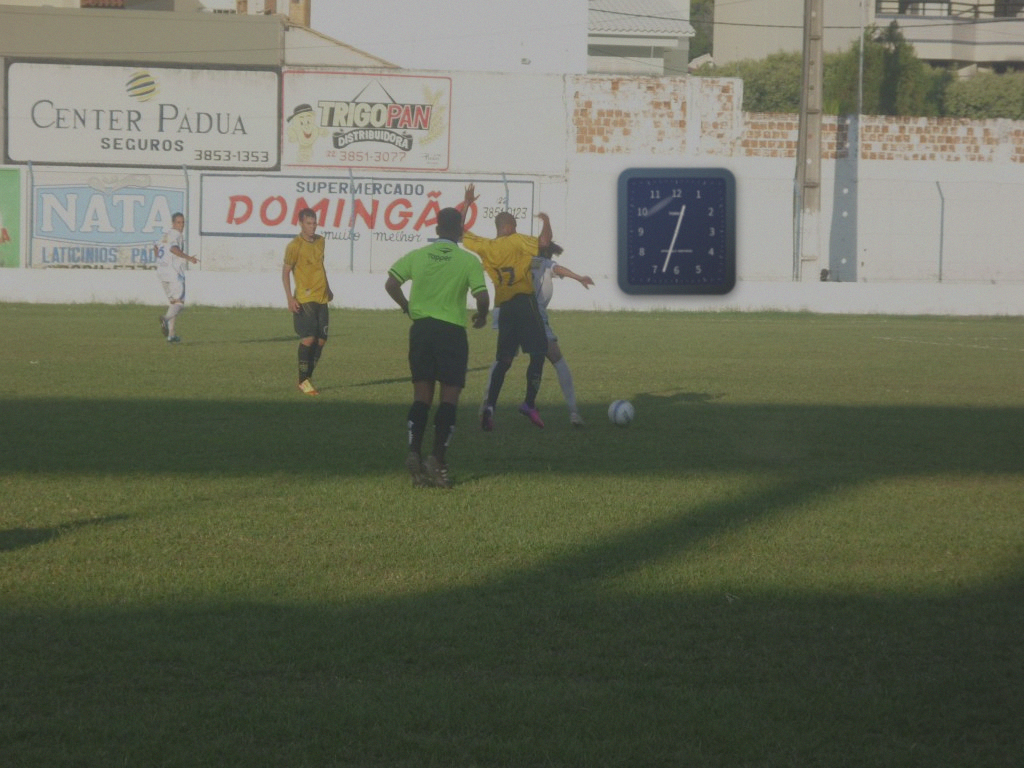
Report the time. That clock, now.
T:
12:33
